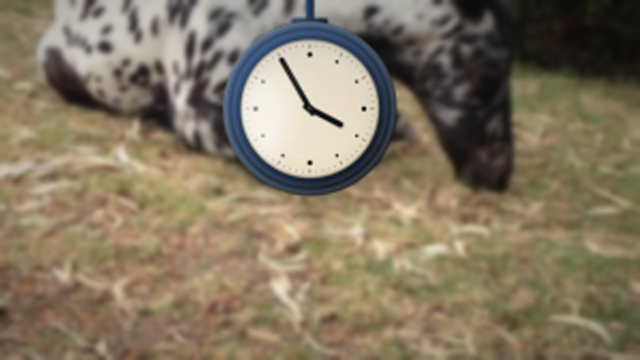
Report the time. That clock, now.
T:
3:55
